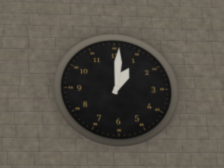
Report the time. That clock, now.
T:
1:01
